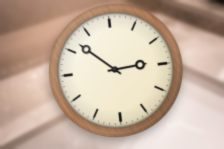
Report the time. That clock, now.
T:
2:52
